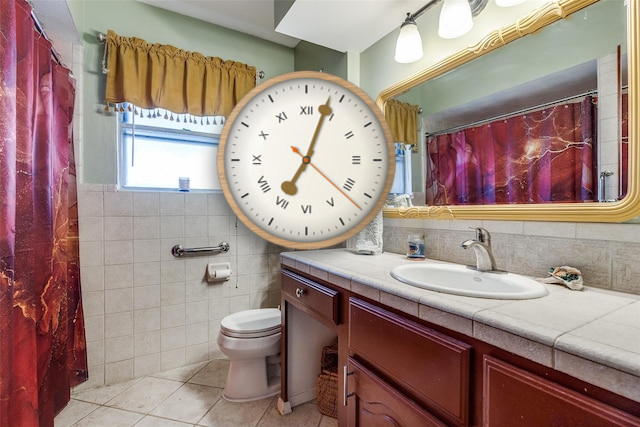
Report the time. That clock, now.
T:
7:03:22
